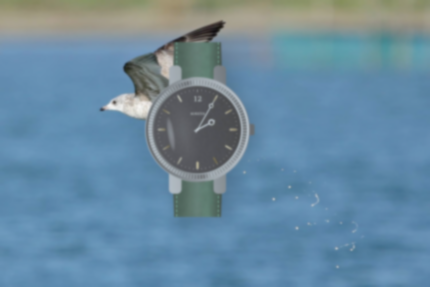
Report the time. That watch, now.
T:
2:05
